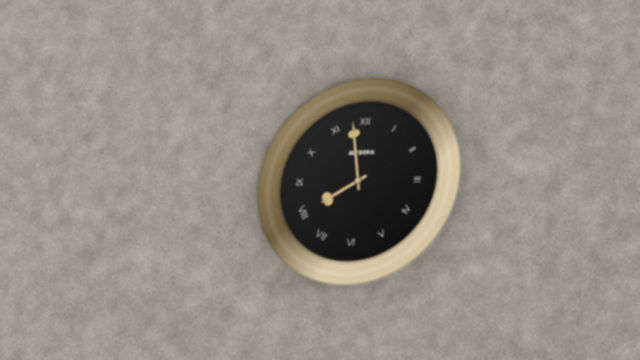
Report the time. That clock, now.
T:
7:58
